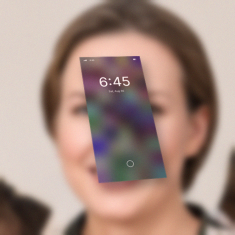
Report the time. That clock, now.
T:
6:45
